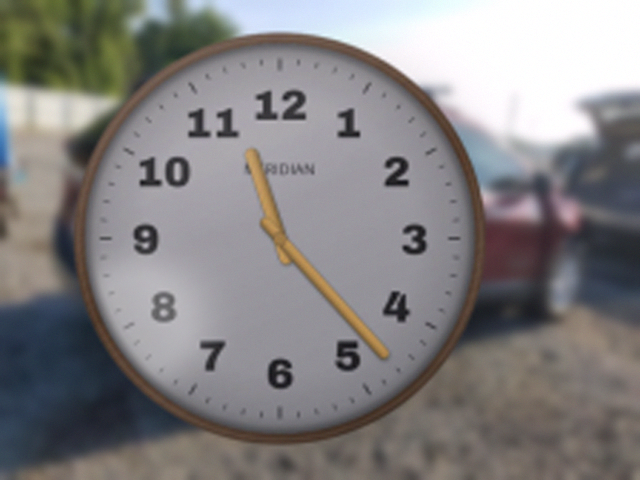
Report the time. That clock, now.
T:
11:23
